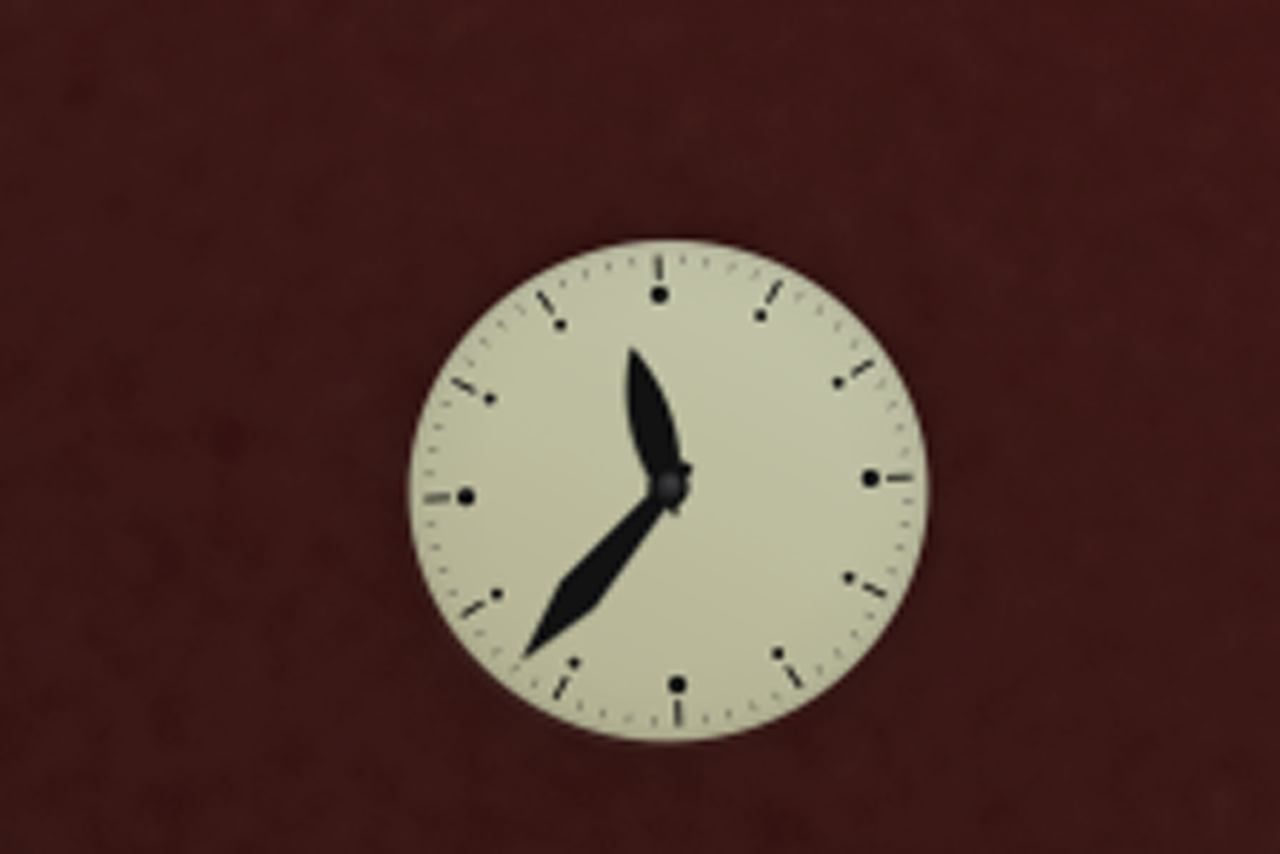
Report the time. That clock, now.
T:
11:37
